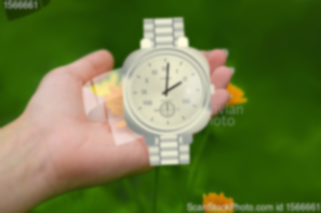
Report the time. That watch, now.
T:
2:01
